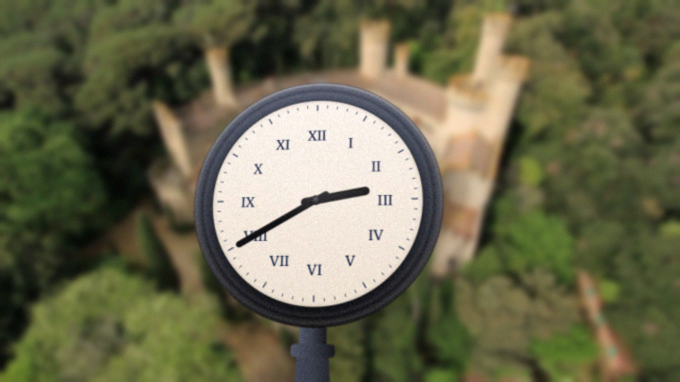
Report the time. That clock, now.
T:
2:40
